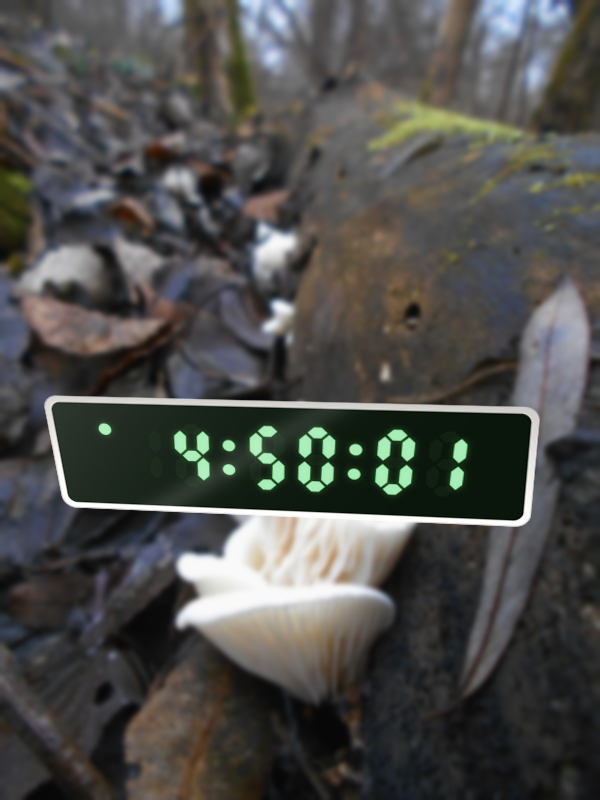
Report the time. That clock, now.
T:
4:50:01
